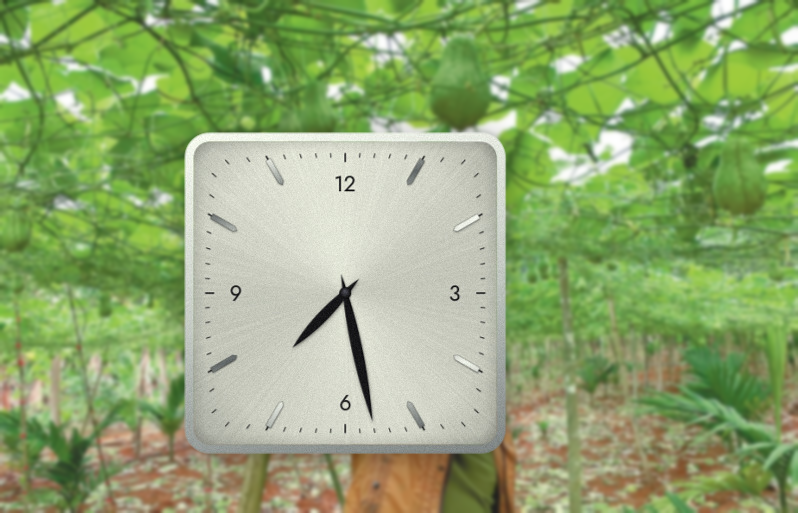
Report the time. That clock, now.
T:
7:28
